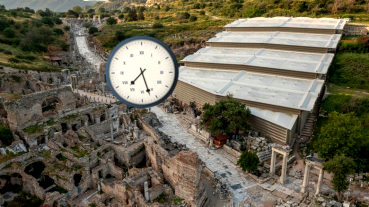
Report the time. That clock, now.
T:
7:27
